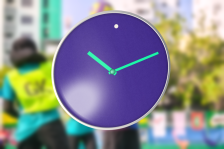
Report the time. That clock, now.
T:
10:11
